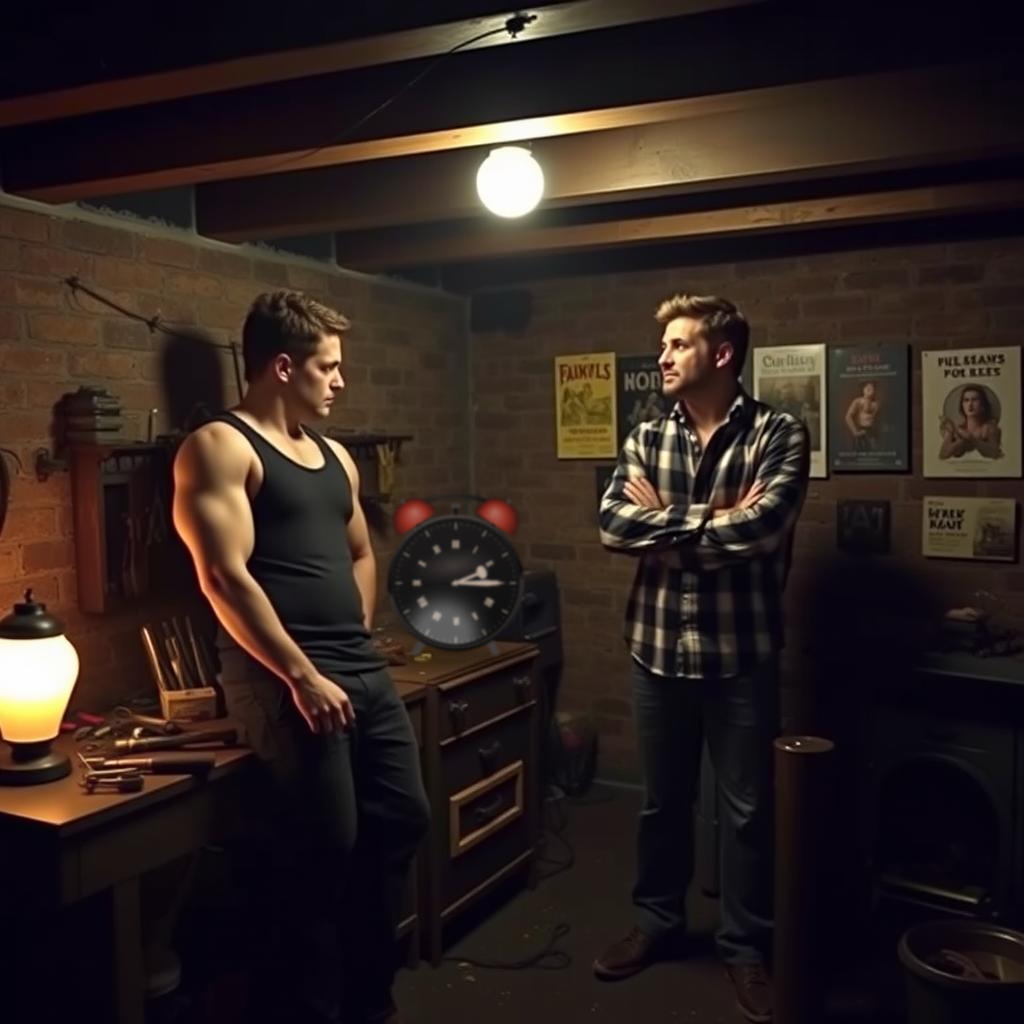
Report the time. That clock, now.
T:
2:15
